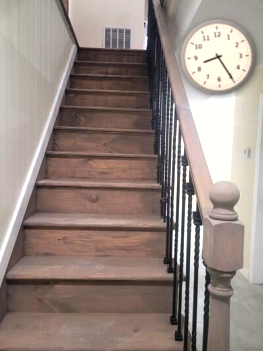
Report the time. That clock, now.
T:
8:25
